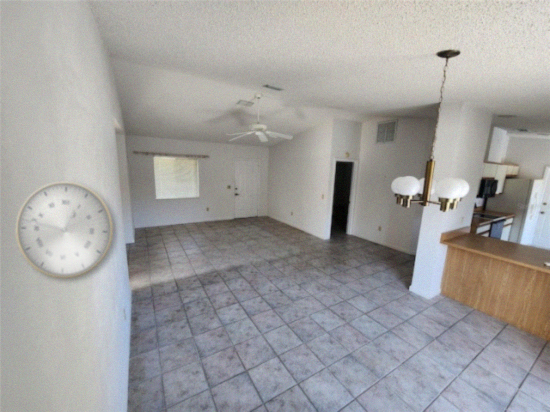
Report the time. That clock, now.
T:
12:47
